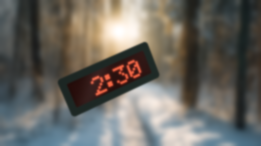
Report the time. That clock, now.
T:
2:30
